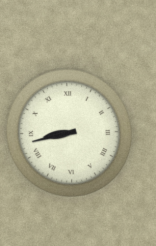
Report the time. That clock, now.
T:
8:43
